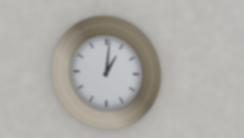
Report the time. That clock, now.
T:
1:01
